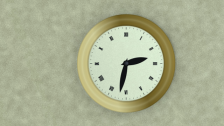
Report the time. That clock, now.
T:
2:32
